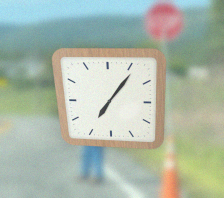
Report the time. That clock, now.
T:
7:06
